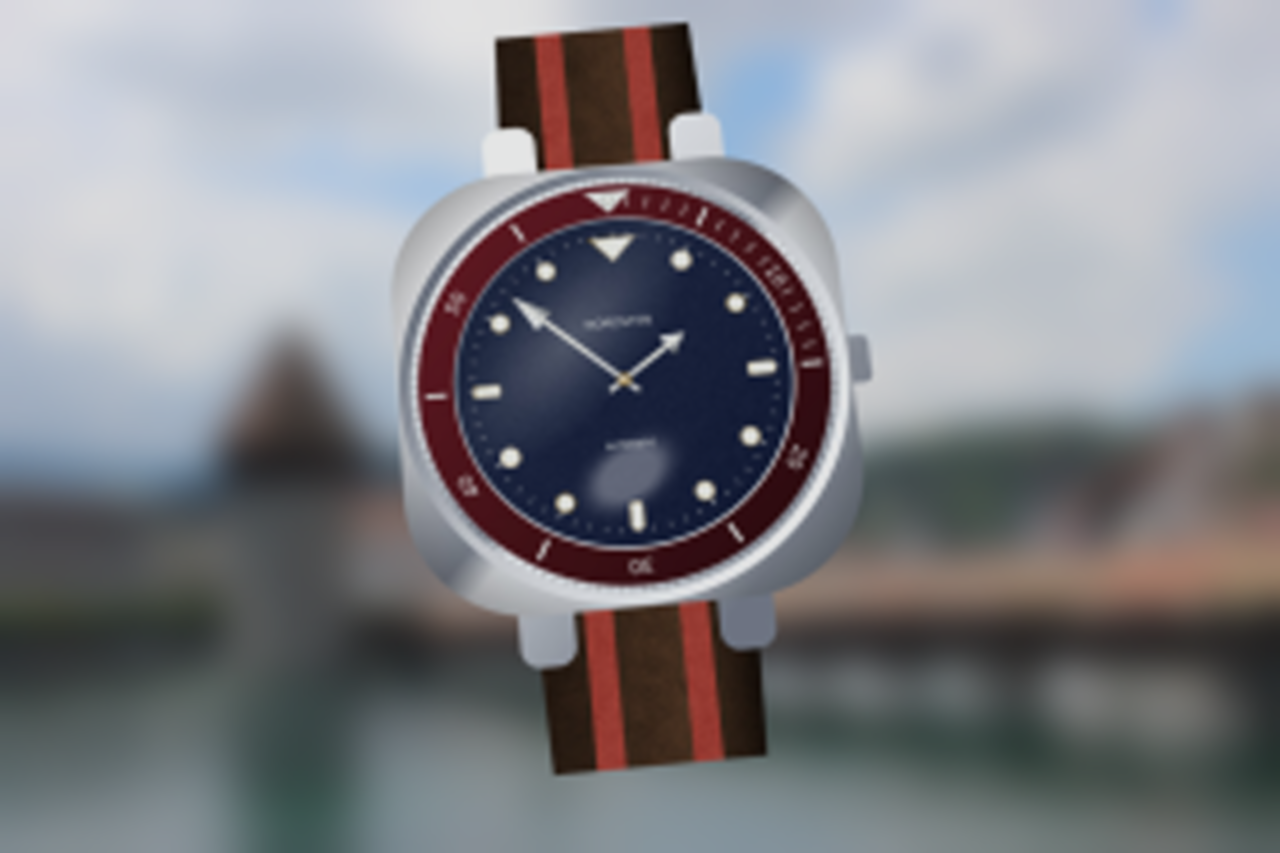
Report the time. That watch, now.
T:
1:52
